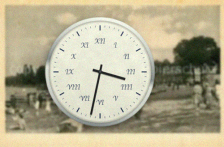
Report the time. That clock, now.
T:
3:32
